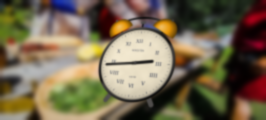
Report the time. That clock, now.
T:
2:44
